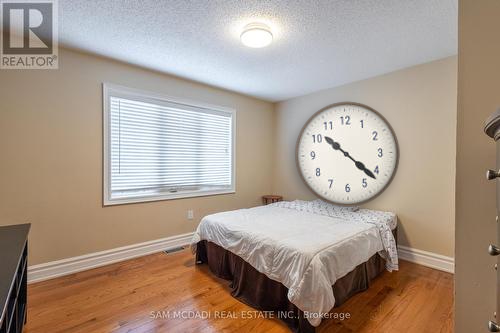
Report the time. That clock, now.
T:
10:22
